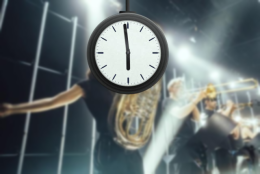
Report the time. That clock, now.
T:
5:59
